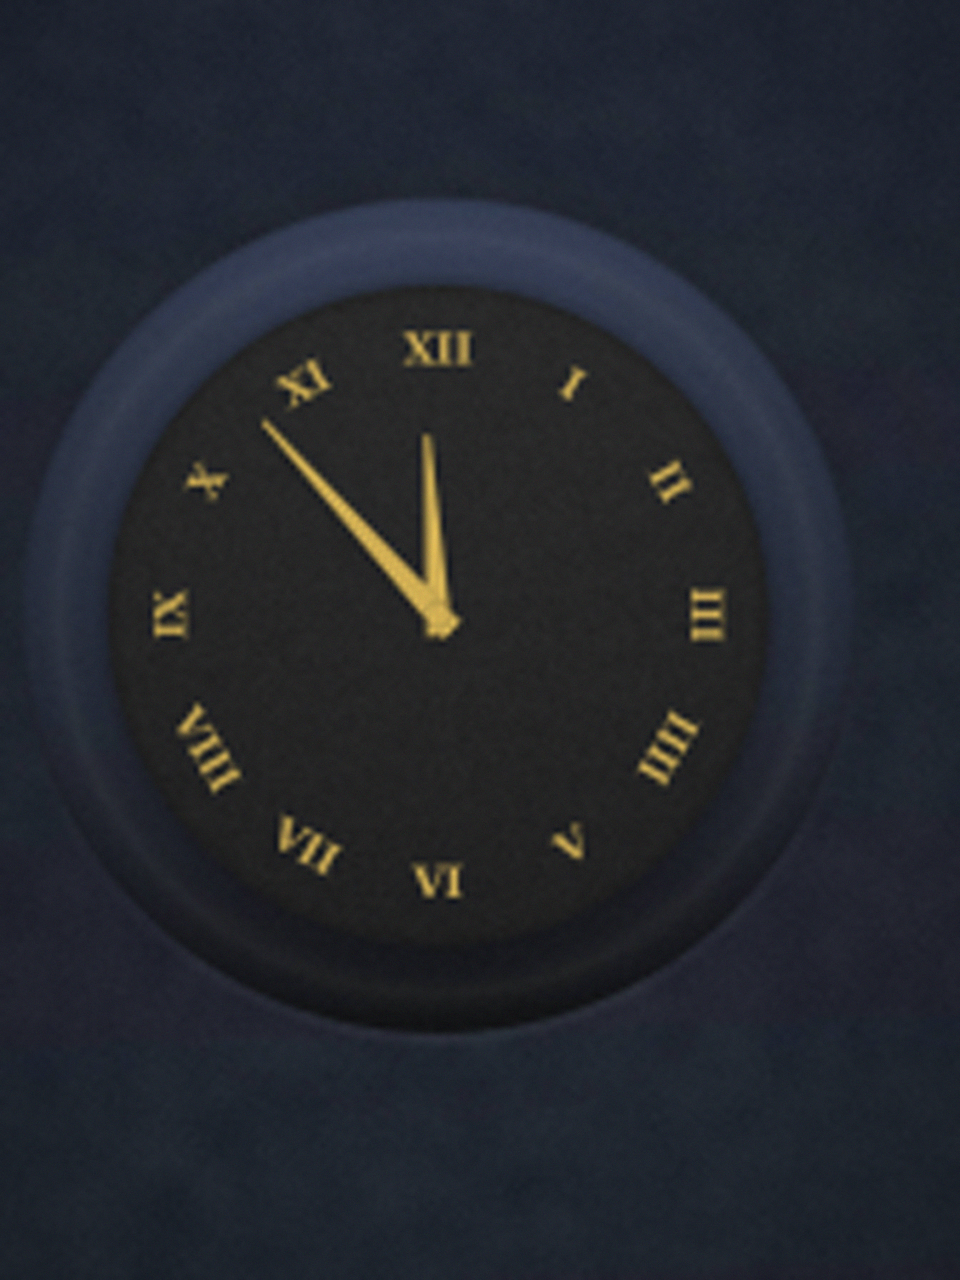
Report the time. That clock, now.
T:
11:53
